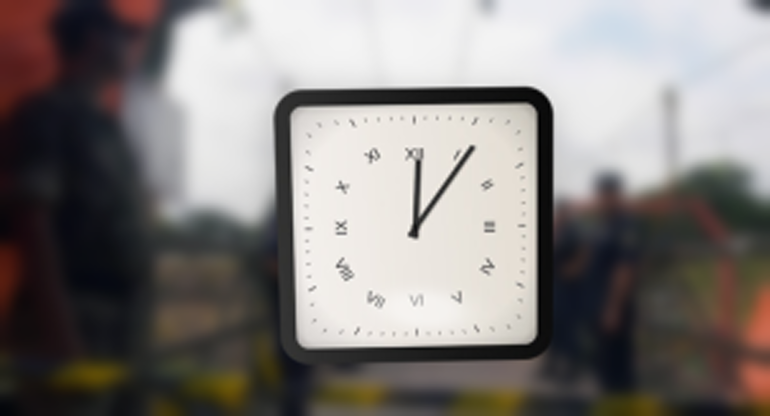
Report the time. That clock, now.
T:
12:06
